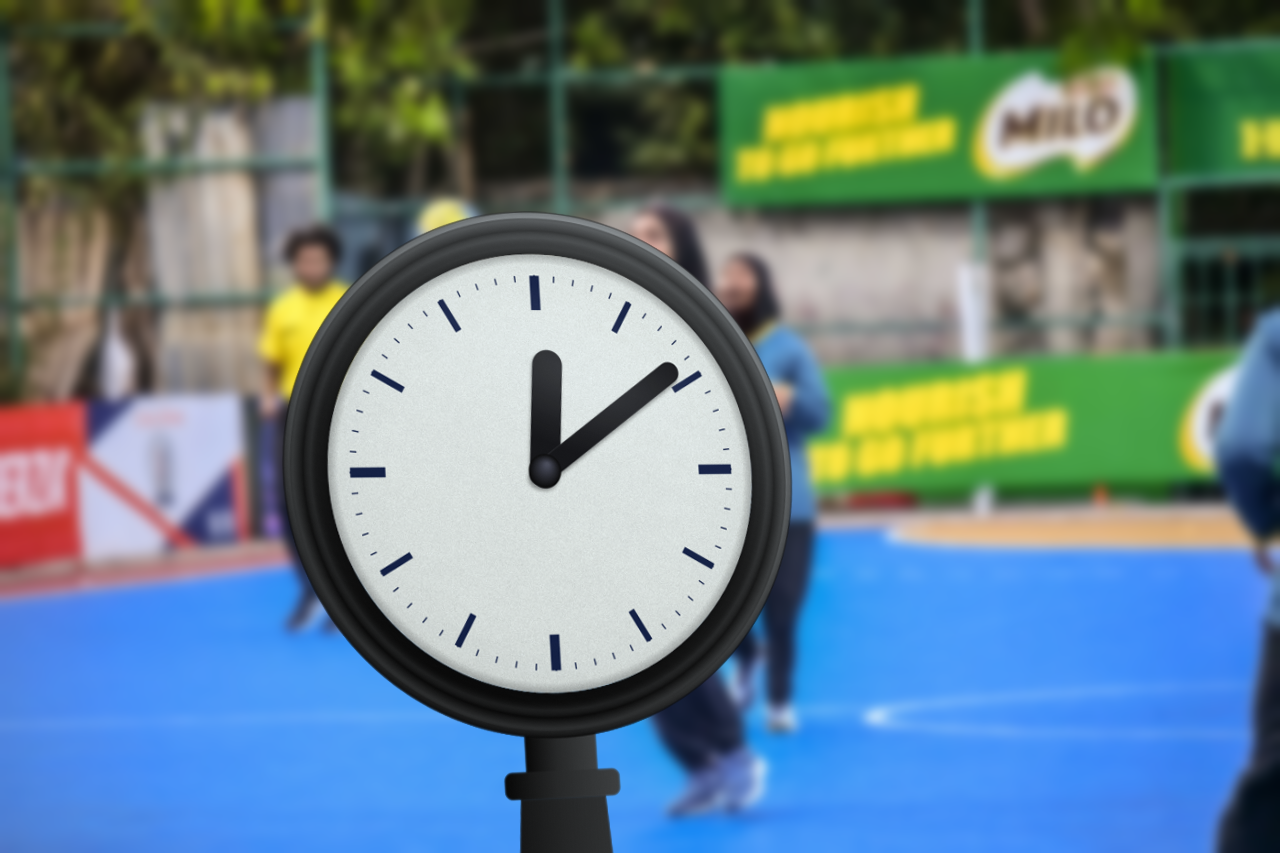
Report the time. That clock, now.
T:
12:09
